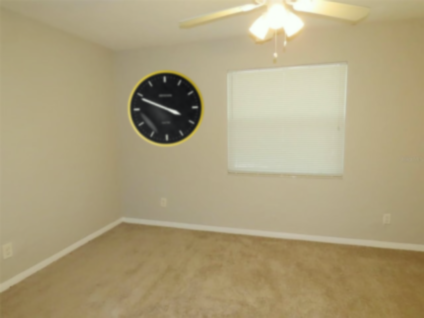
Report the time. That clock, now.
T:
3:49
